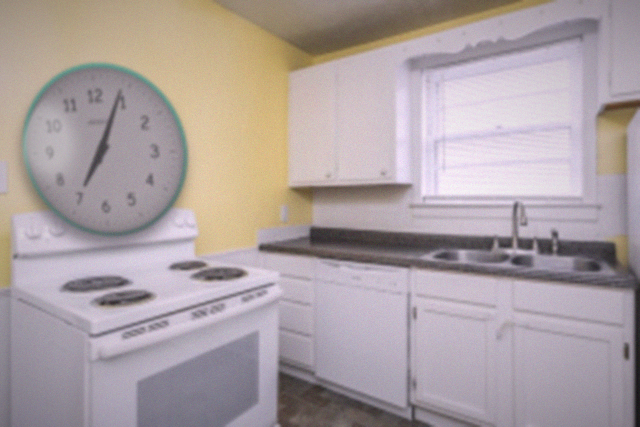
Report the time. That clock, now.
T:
7:04
